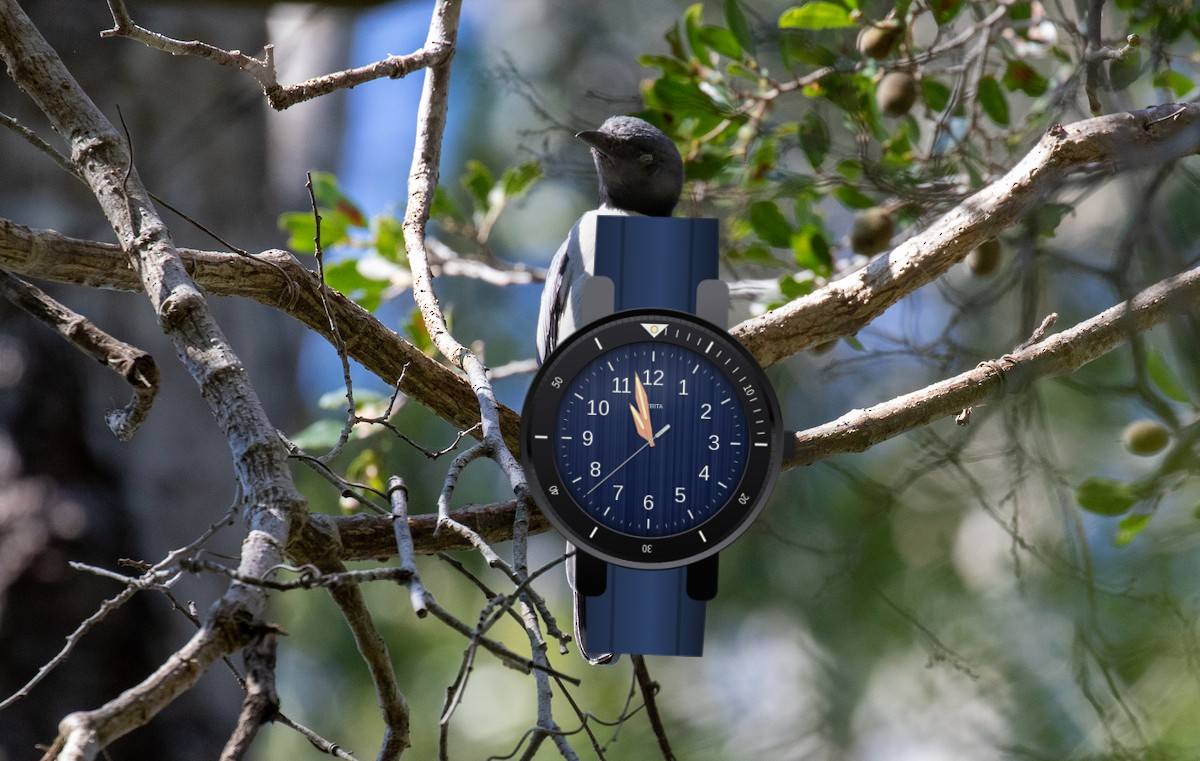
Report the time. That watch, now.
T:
10:57:38
